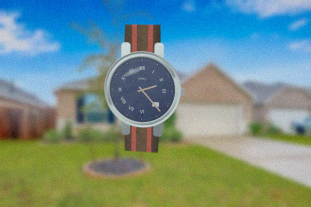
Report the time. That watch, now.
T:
2:23
